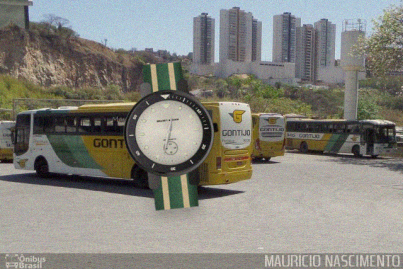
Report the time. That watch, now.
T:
12:33
